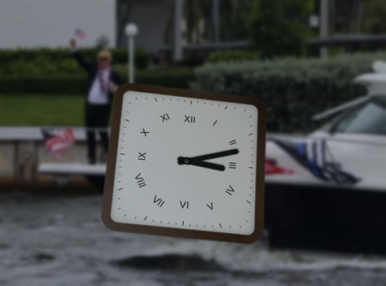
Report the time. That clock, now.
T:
3:12
